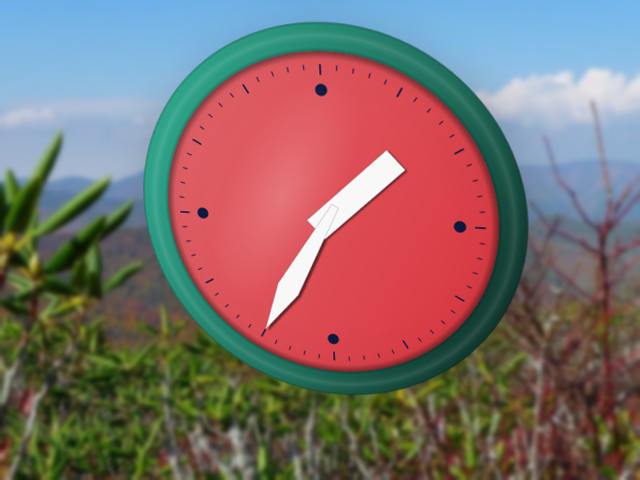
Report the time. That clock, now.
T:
1:35
